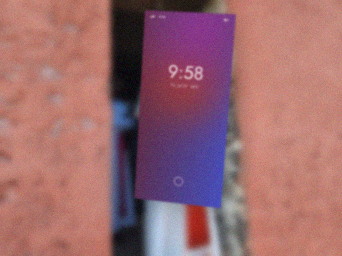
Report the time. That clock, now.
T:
9:58
